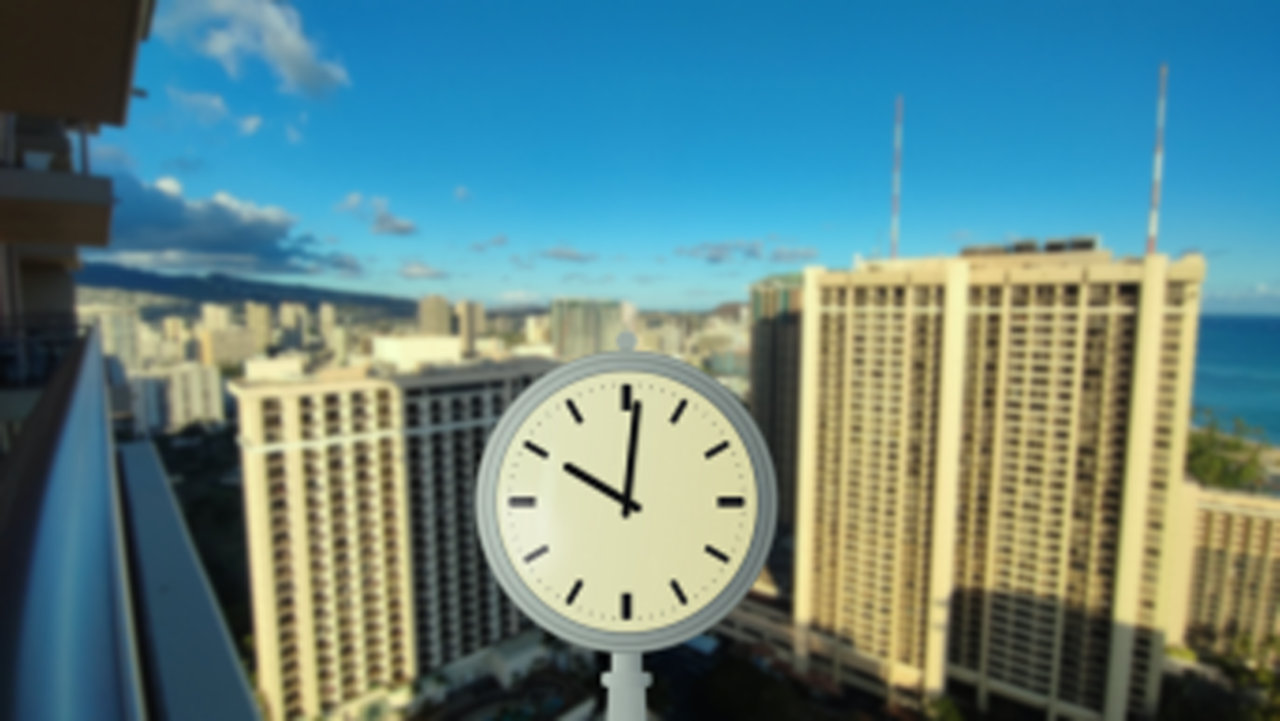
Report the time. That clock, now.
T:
10:01
